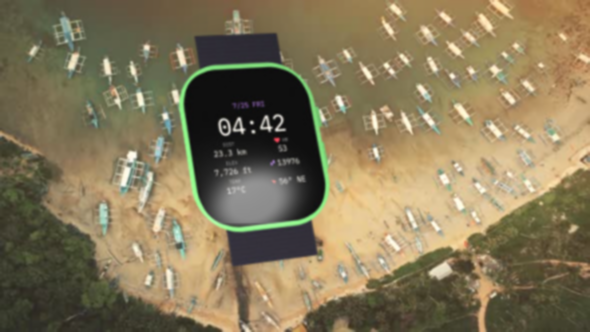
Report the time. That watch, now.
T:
4:42
